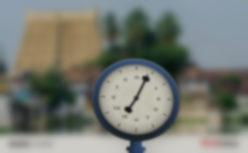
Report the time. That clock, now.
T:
7:04
